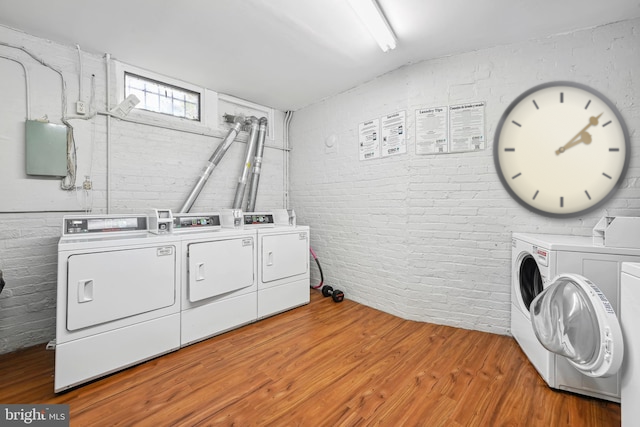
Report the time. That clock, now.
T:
2:08
